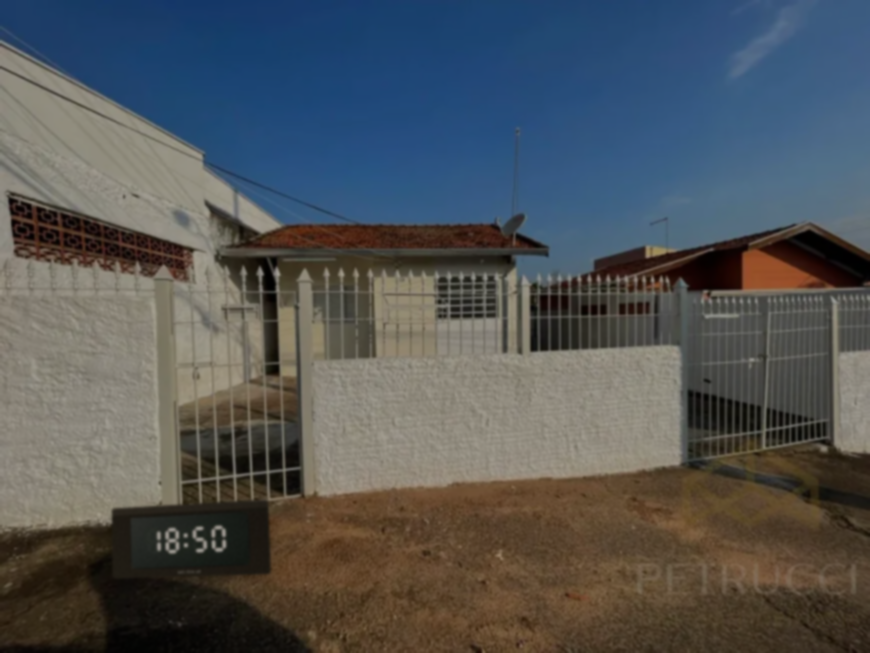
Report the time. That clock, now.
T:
18:50
